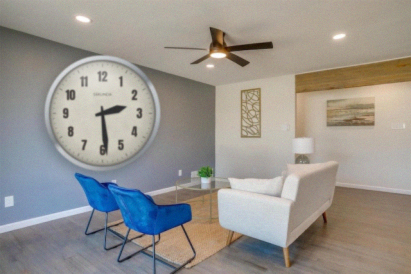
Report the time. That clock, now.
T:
2:29
